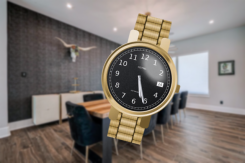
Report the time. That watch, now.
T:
5:26
